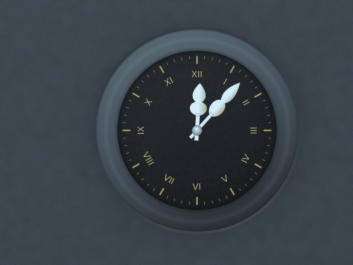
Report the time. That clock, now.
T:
12:07
